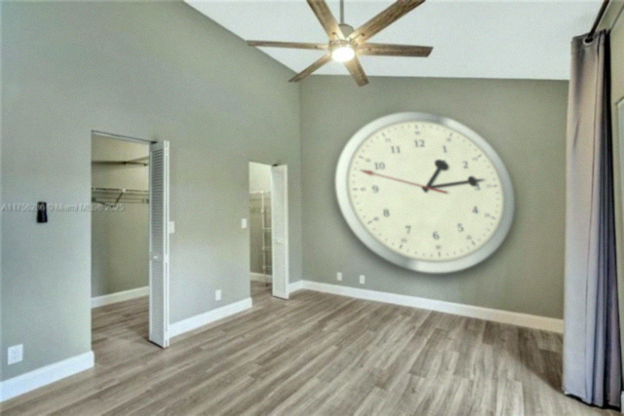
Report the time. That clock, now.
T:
1:13:48
